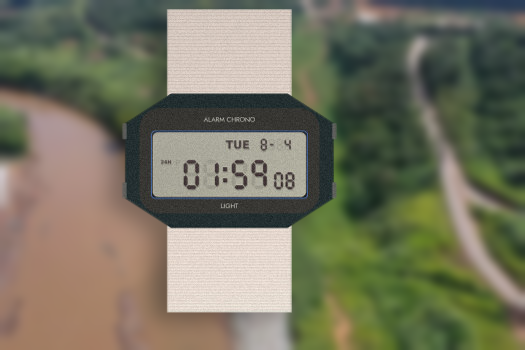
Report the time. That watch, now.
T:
1:59:08
